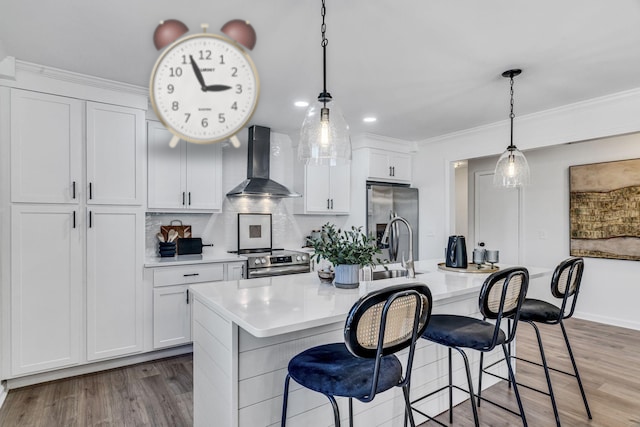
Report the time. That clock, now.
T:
2:56
